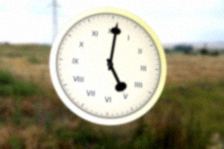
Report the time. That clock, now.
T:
5:01
